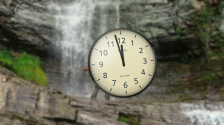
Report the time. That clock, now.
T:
11:58
